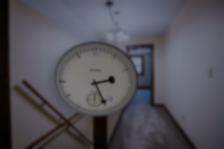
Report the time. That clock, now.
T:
2:26
